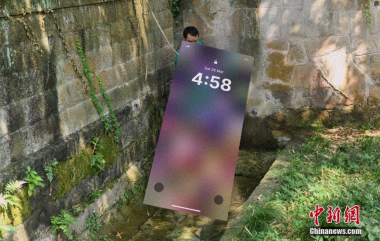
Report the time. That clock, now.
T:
4:58
